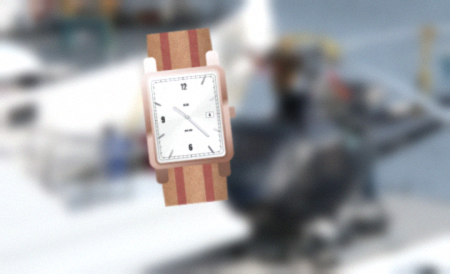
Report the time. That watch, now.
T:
10:23
